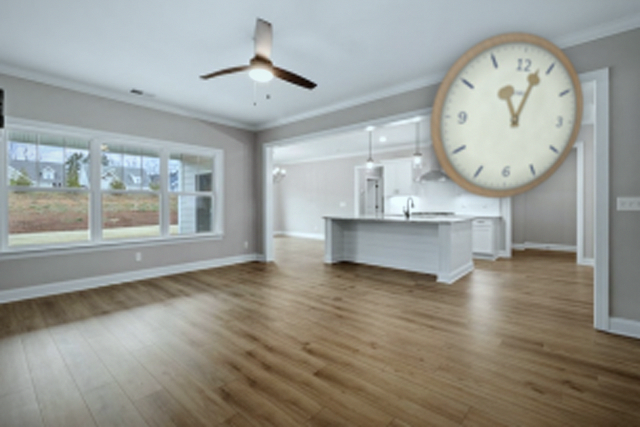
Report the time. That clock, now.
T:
11:03
